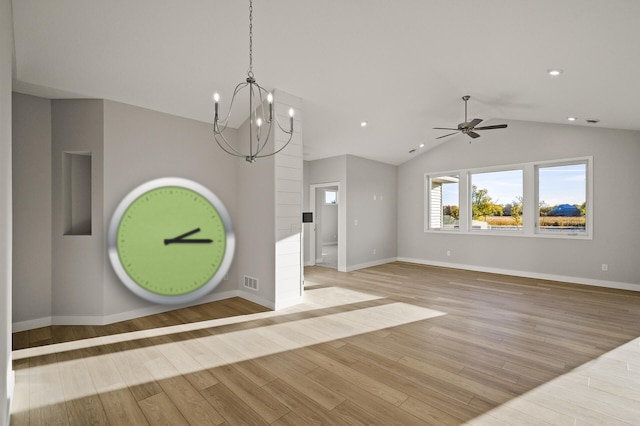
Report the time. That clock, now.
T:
2:15
